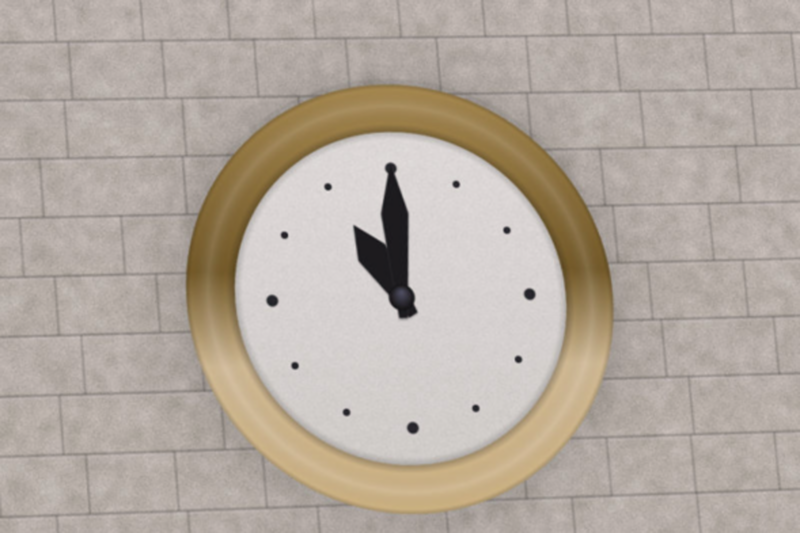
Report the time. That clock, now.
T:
11:00
